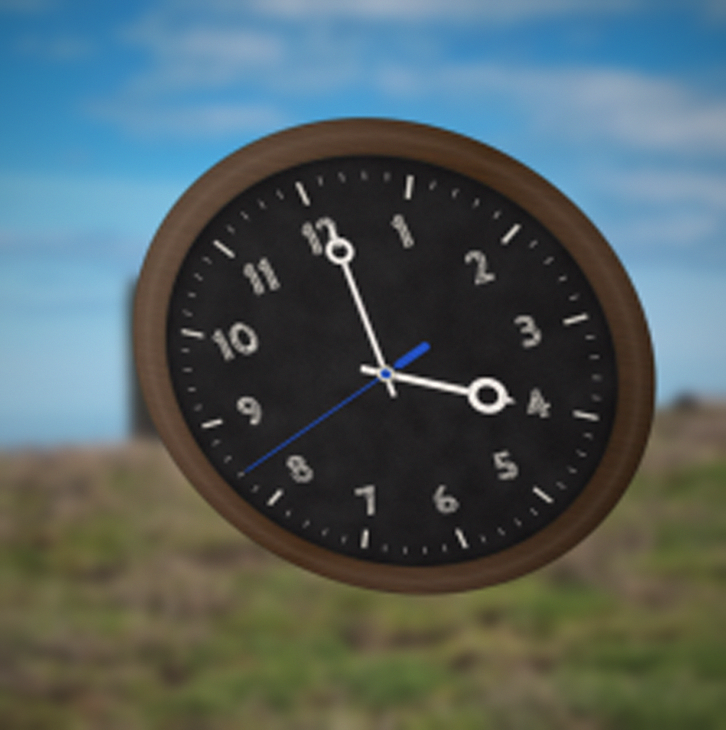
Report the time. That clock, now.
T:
4:00:42
